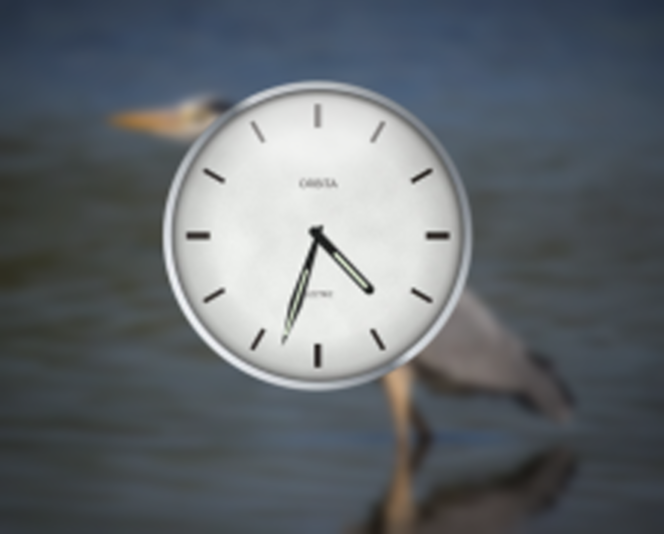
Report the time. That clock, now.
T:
4:33
